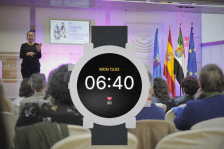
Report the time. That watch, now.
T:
6:40
